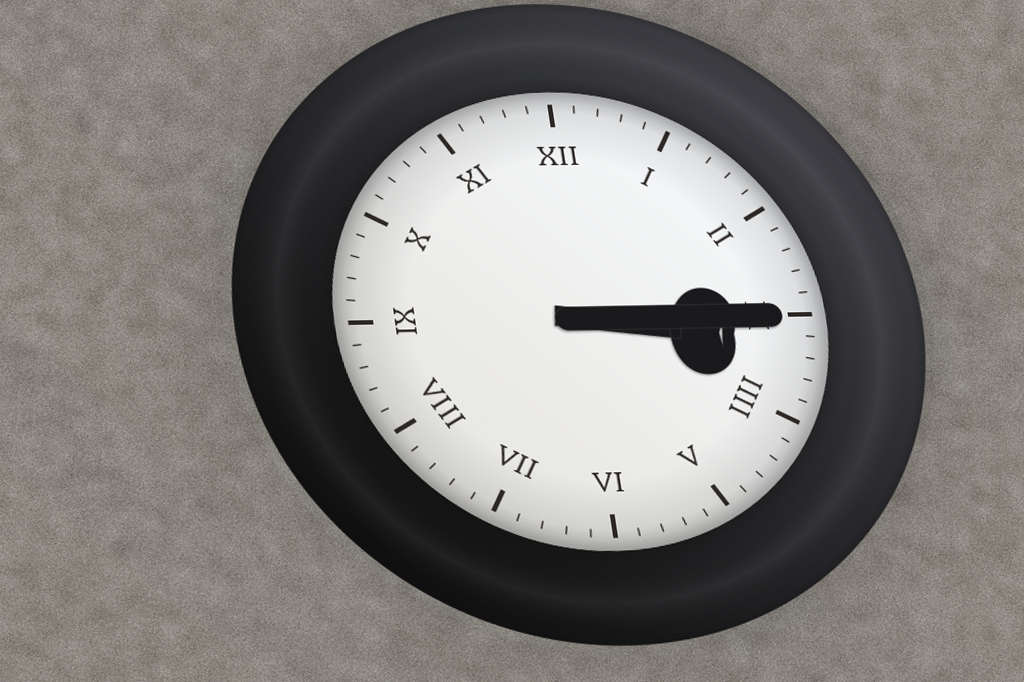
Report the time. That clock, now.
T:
3:15
